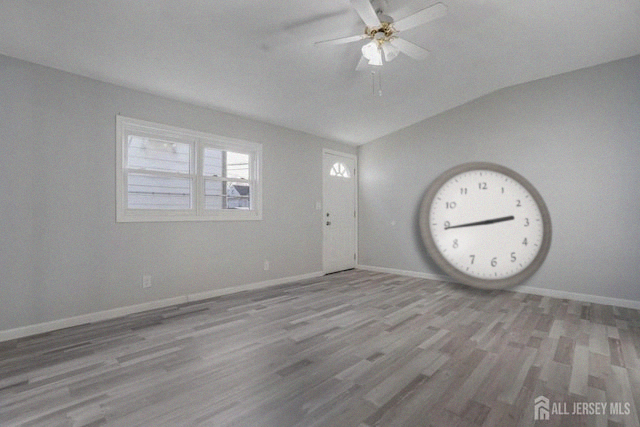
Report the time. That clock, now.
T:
2:44
